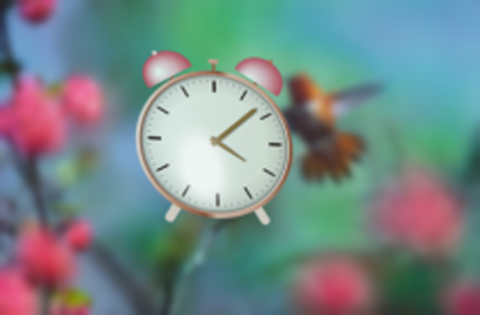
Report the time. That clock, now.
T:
4:08
